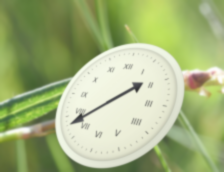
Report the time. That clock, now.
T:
1:38
